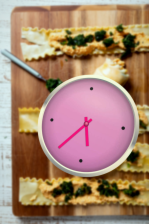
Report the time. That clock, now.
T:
5:37
